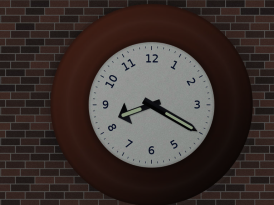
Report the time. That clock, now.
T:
8:20
